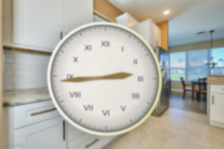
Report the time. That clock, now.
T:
2:44
